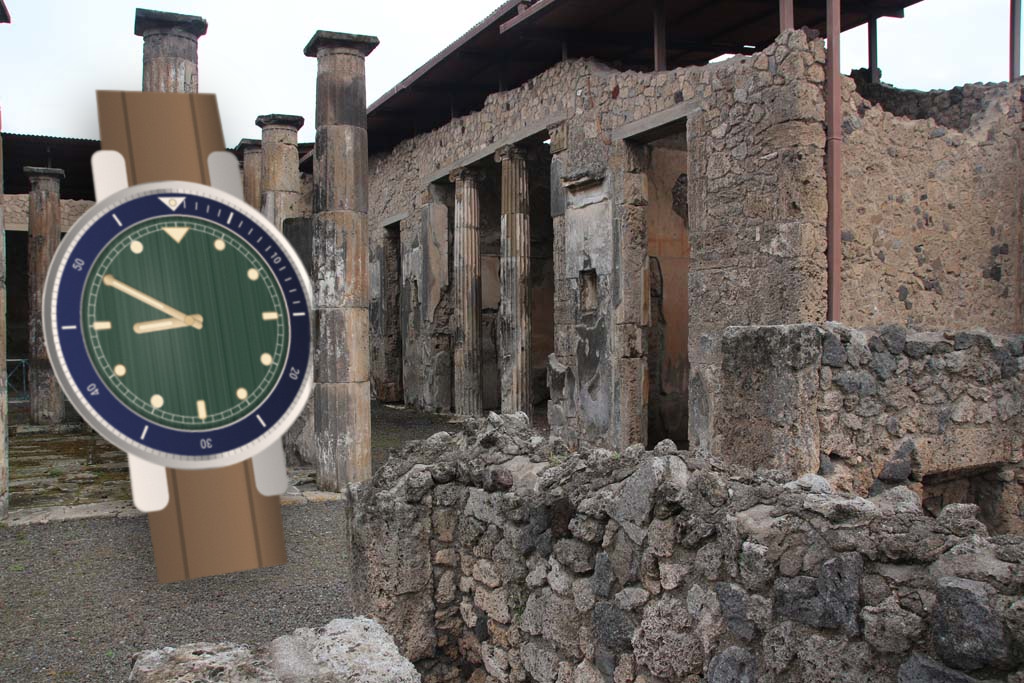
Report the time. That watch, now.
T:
8:50
